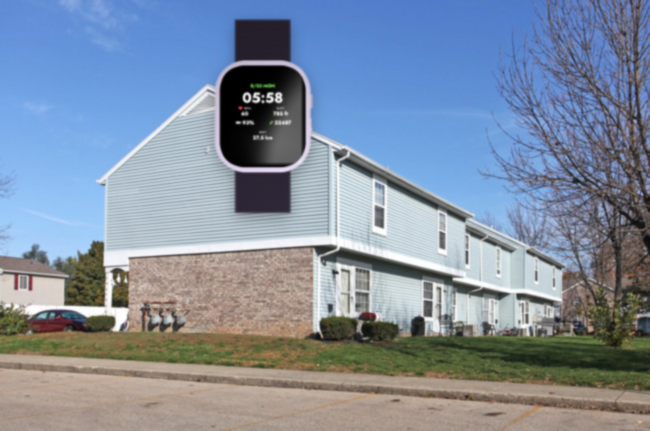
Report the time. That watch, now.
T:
5:58
